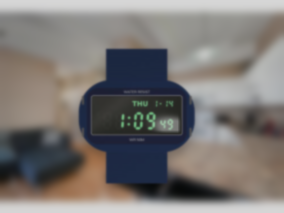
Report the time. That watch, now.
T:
1:09:49
